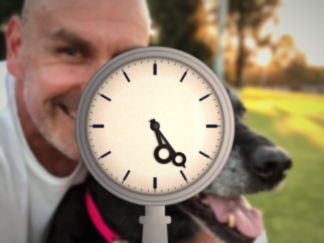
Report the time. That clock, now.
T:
5:24
